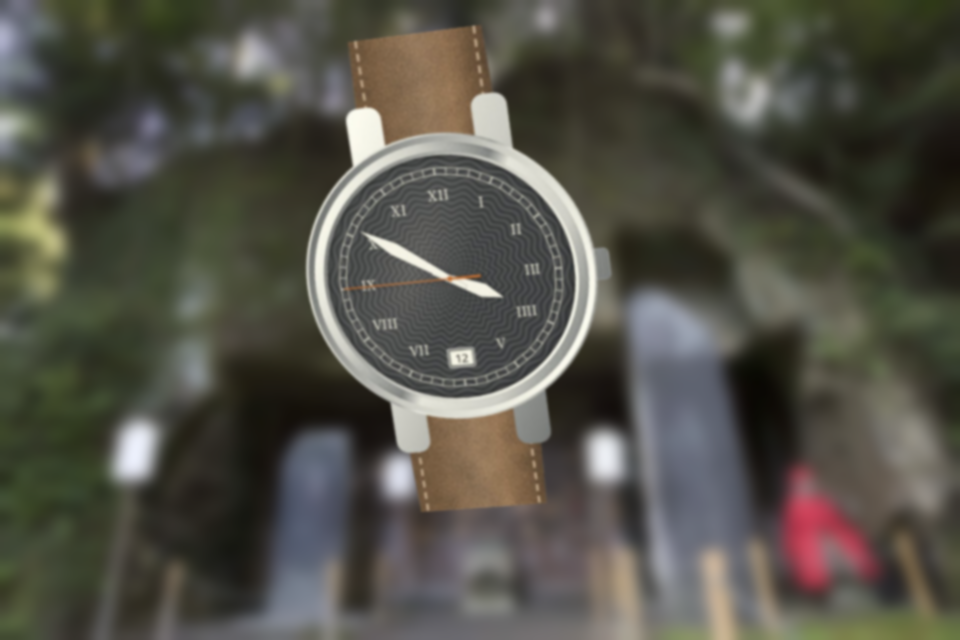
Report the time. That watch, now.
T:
3:50:45
